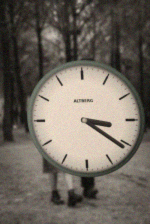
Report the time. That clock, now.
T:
3:21
